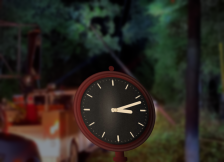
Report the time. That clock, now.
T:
3:12
